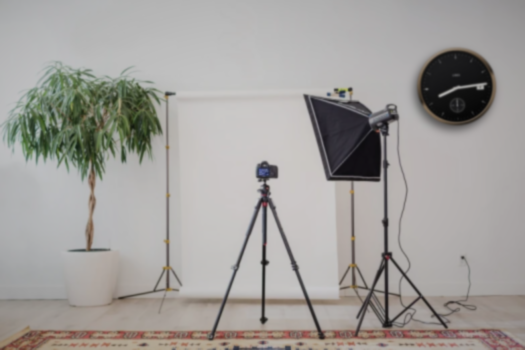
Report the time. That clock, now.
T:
8:14
